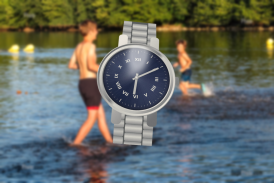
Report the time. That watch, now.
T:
6:10
